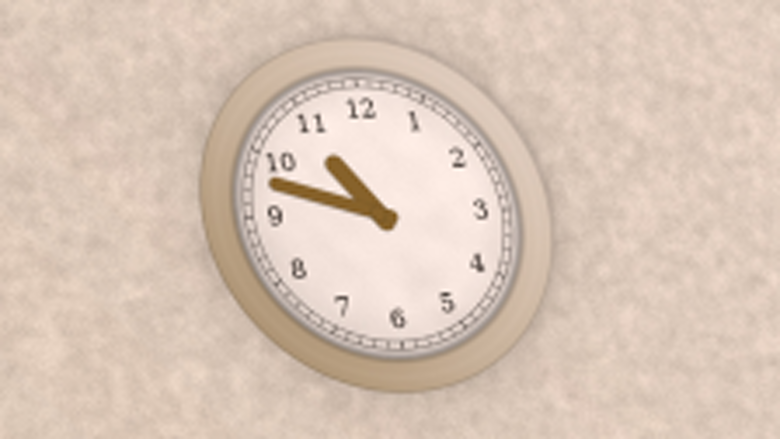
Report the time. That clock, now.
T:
10:48
